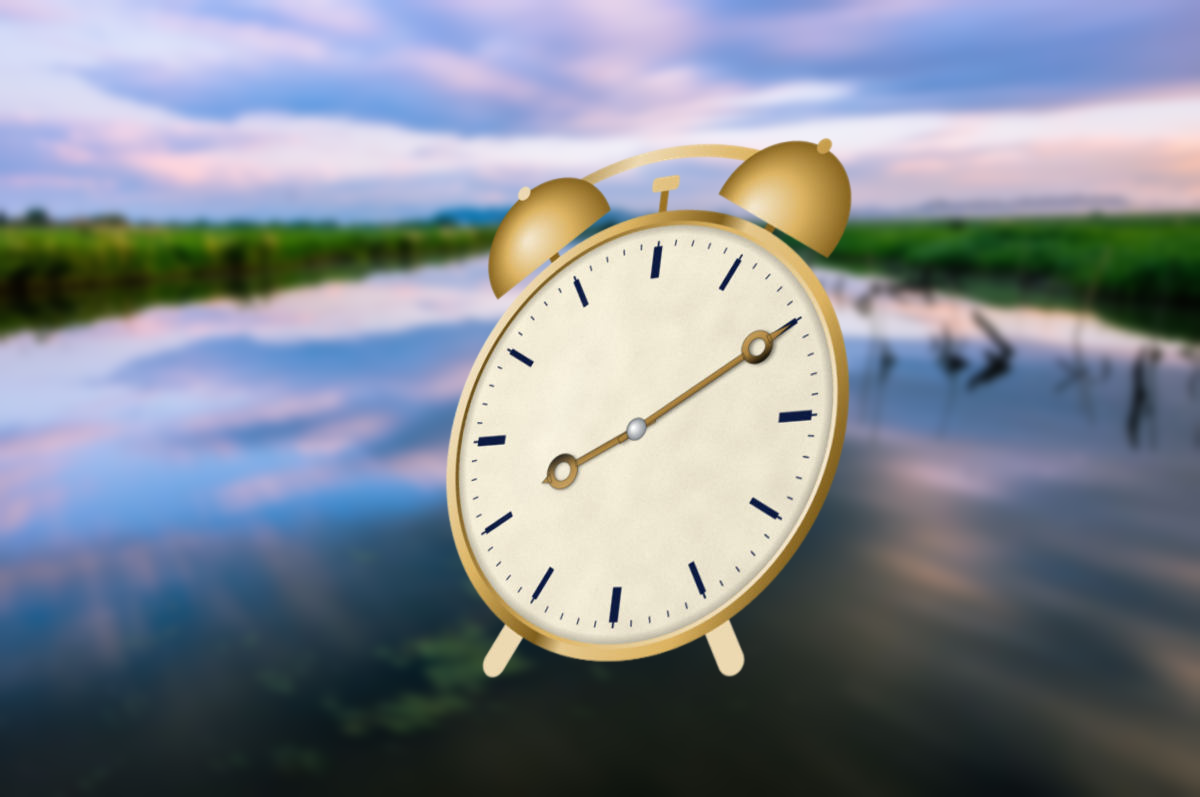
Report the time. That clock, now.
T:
8:10
